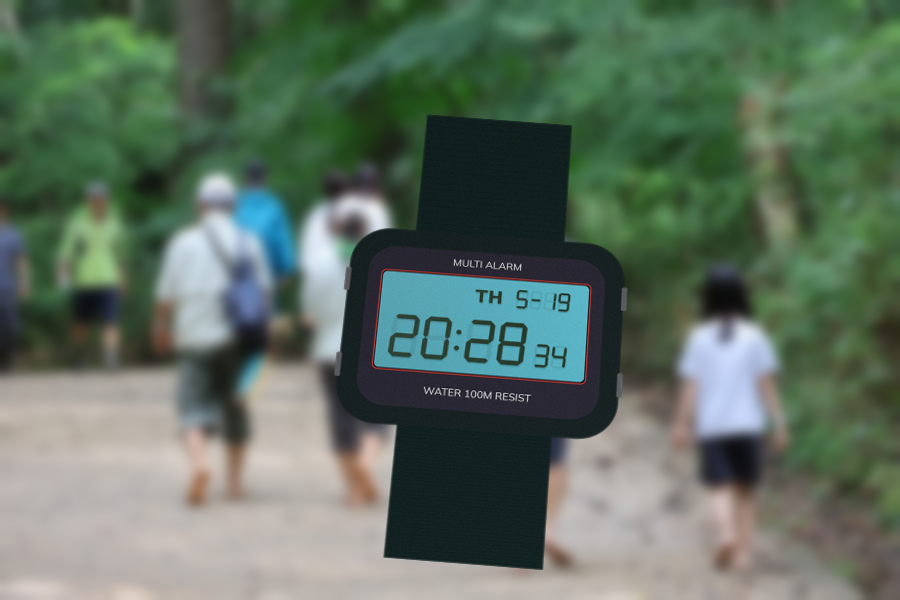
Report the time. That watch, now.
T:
20:28:34
